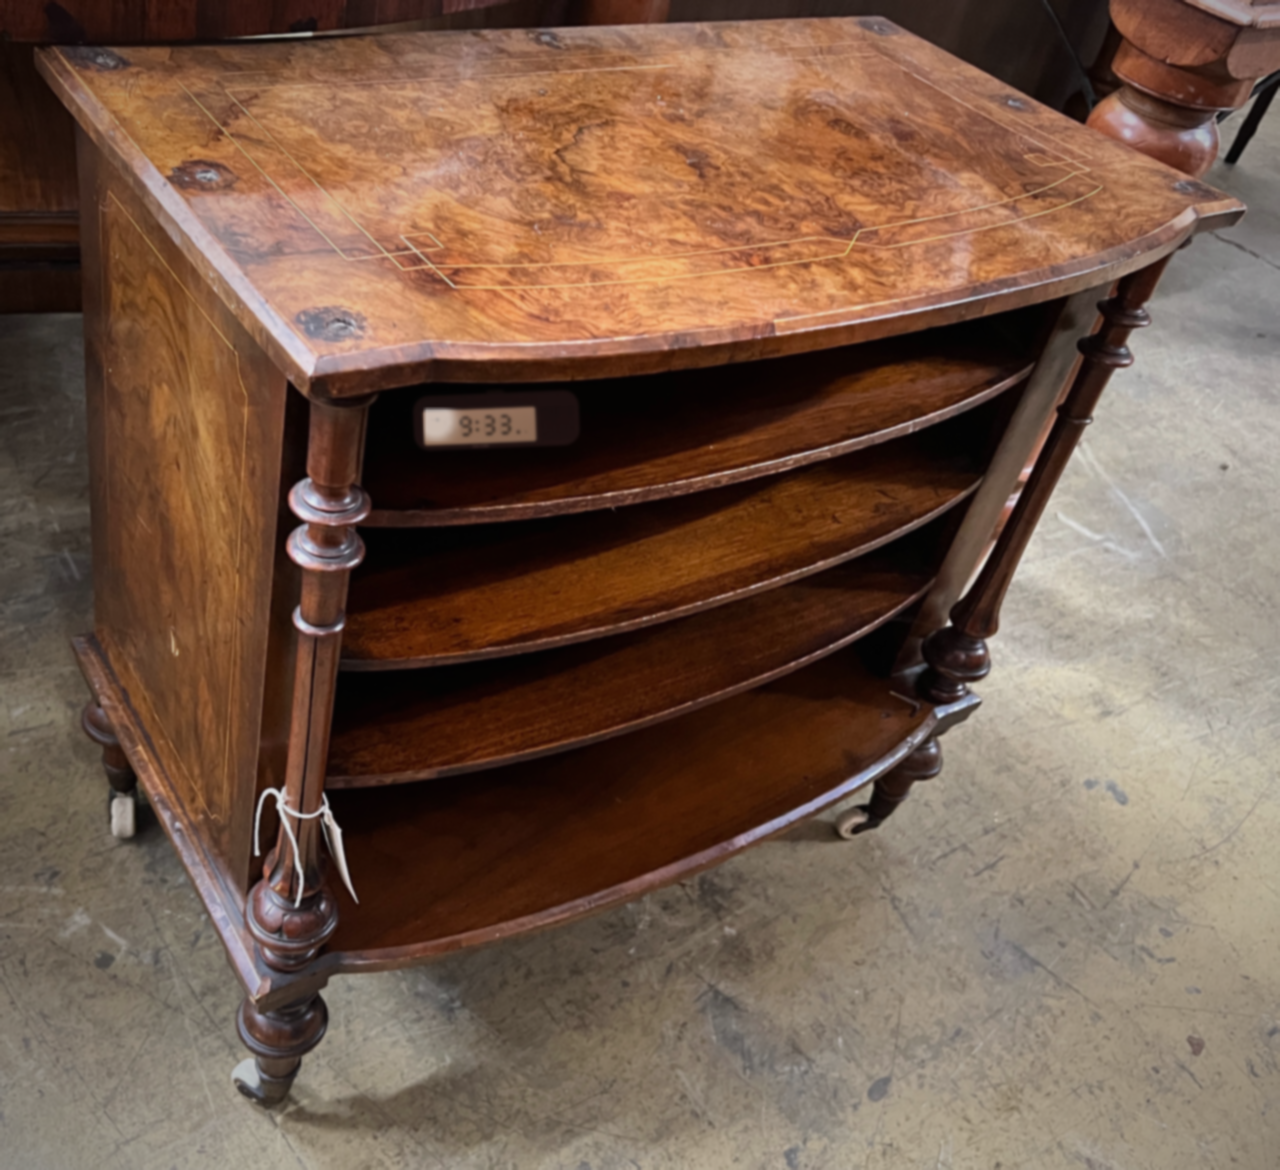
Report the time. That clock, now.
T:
9:33
